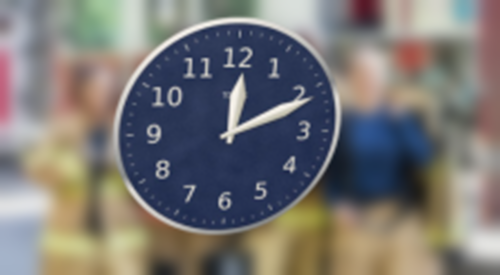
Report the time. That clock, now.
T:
12:11
